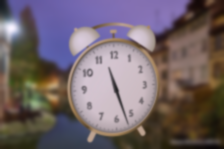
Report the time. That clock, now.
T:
11:27
